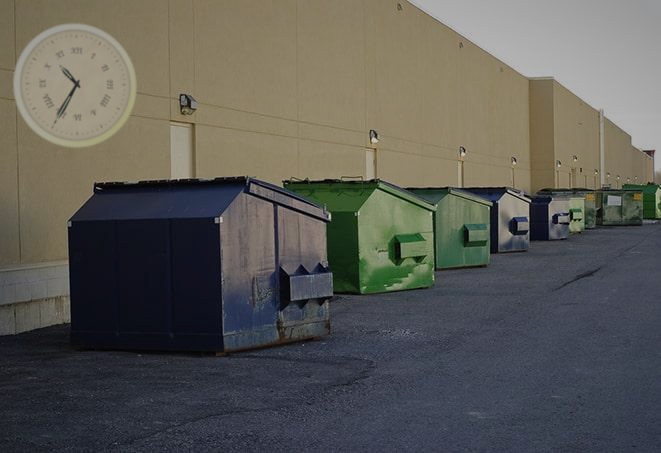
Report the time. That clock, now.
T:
10:35
